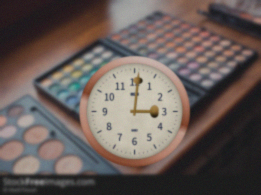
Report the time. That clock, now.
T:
3:01
